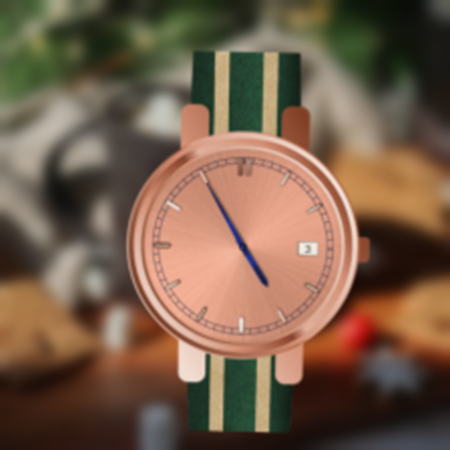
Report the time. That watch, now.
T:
4:55
